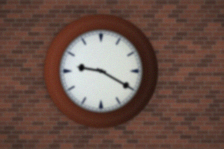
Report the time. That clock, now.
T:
9:20
